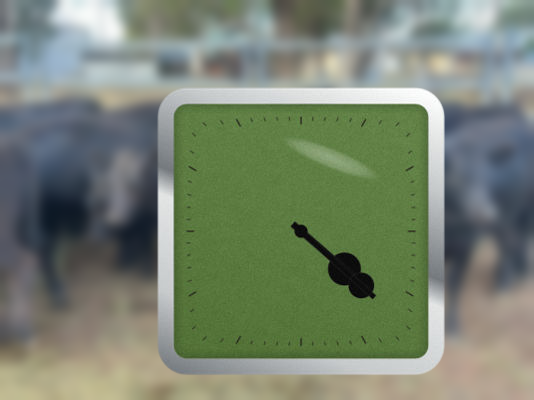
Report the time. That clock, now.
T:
4:22
